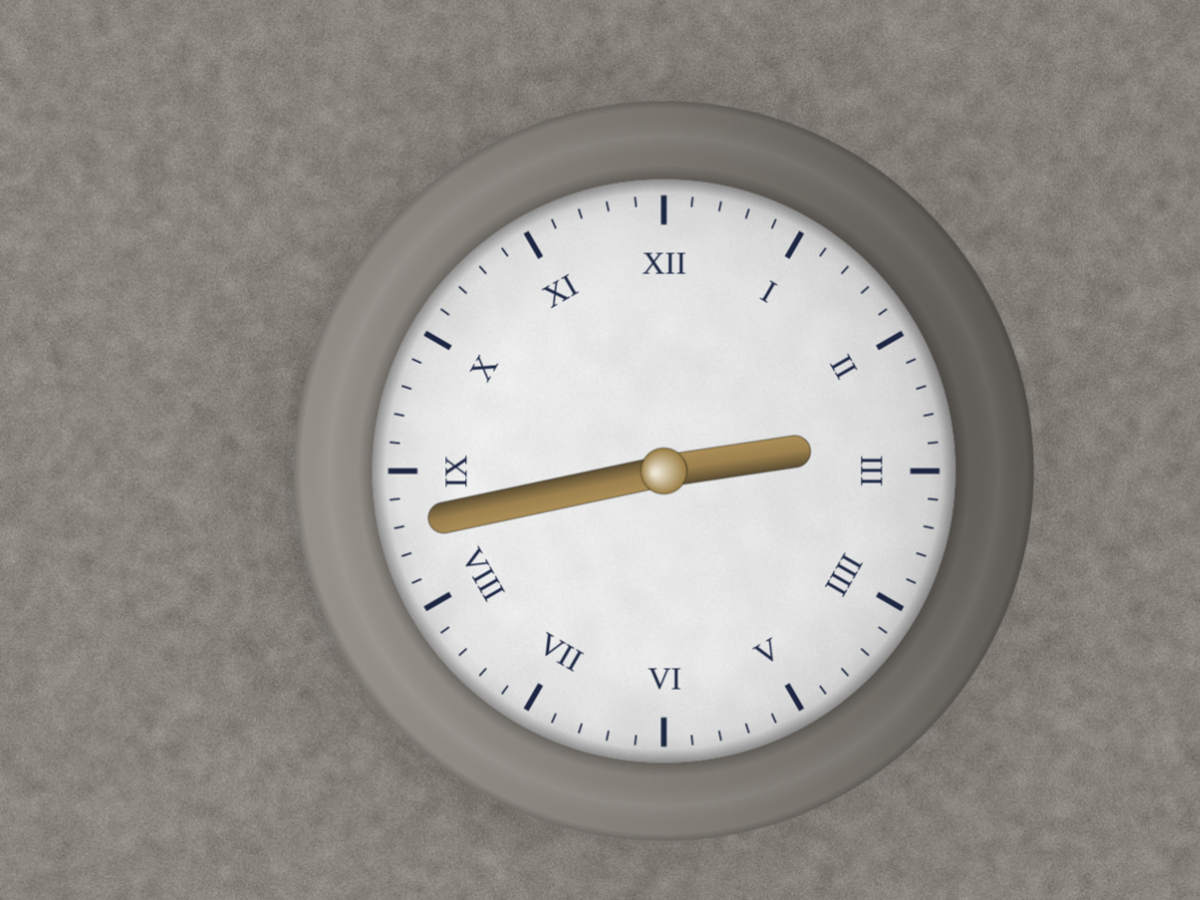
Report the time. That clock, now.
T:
2:43
